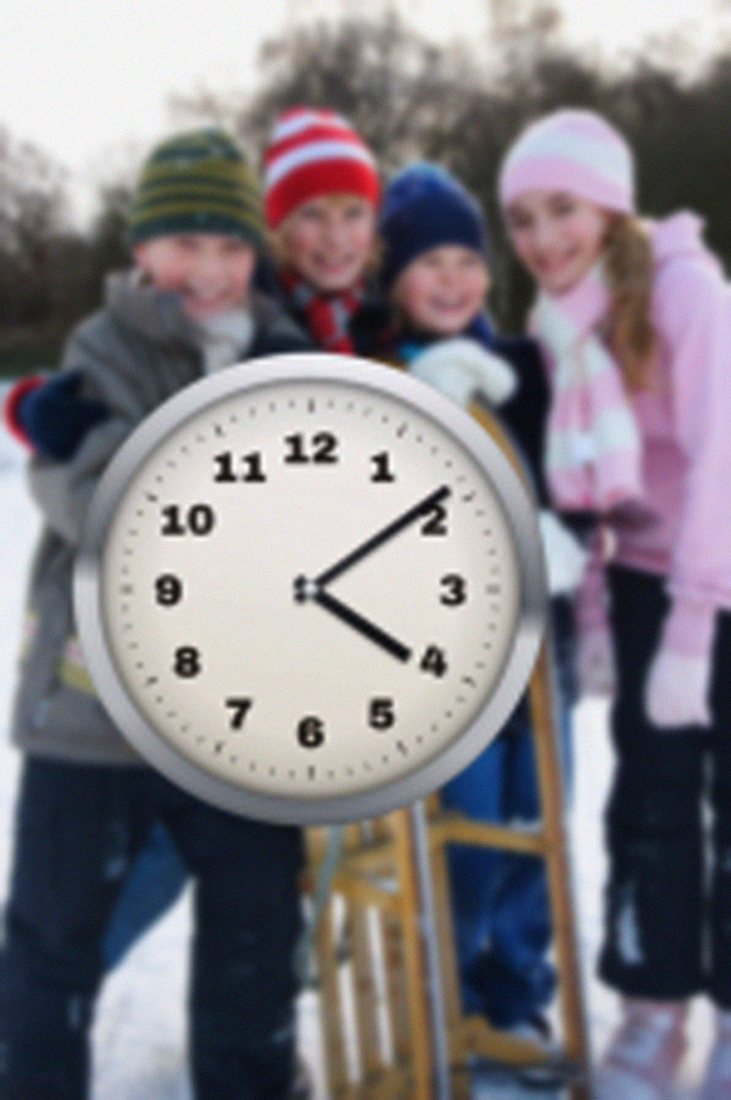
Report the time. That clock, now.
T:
4:09
